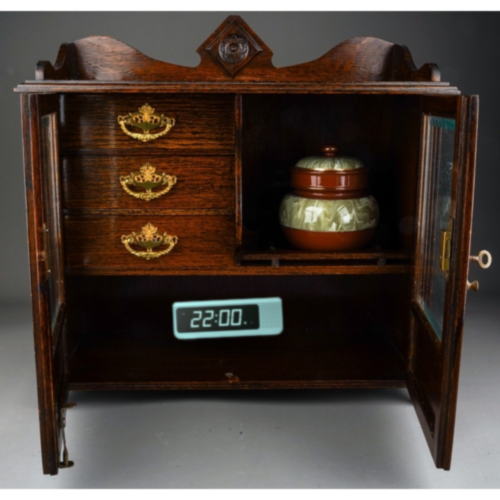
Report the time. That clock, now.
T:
22:00
